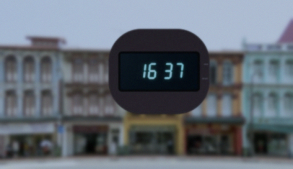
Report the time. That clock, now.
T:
16:37
